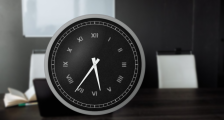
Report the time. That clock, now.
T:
5:36
